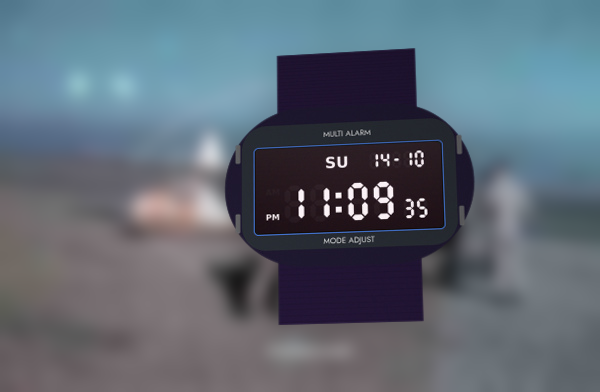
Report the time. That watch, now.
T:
11:09:35
